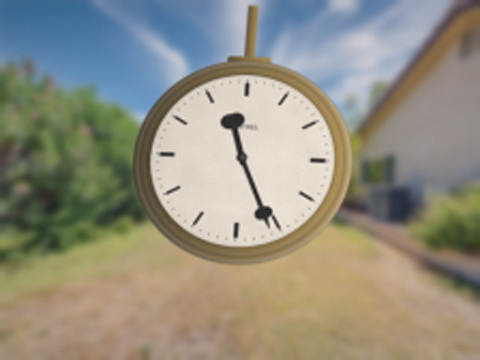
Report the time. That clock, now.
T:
11:26
